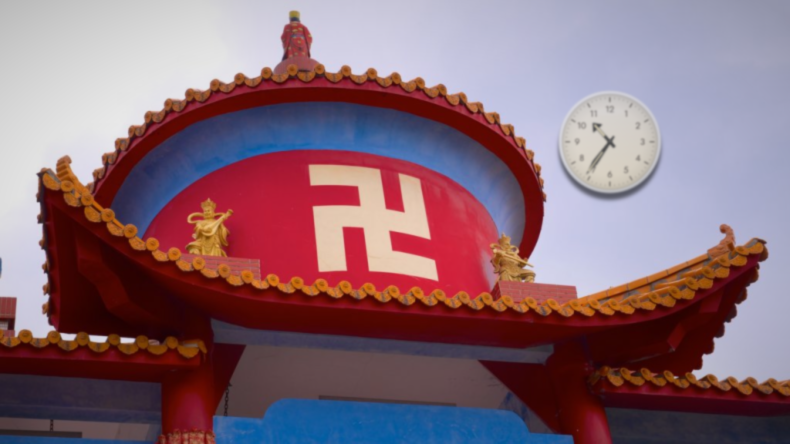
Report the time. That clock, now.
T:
10:36
